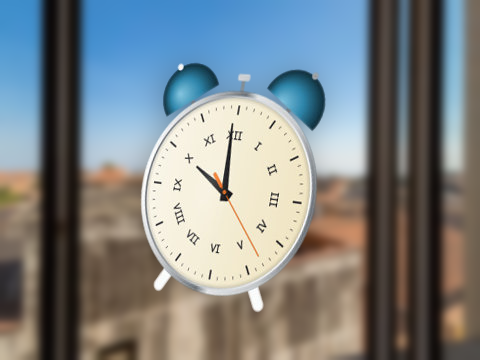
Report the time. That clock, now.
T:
9:59:23
